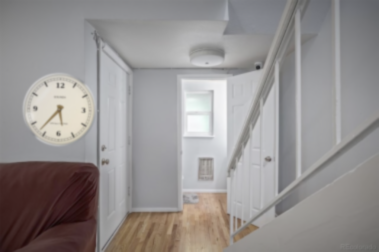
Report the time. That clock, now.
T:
5:37
